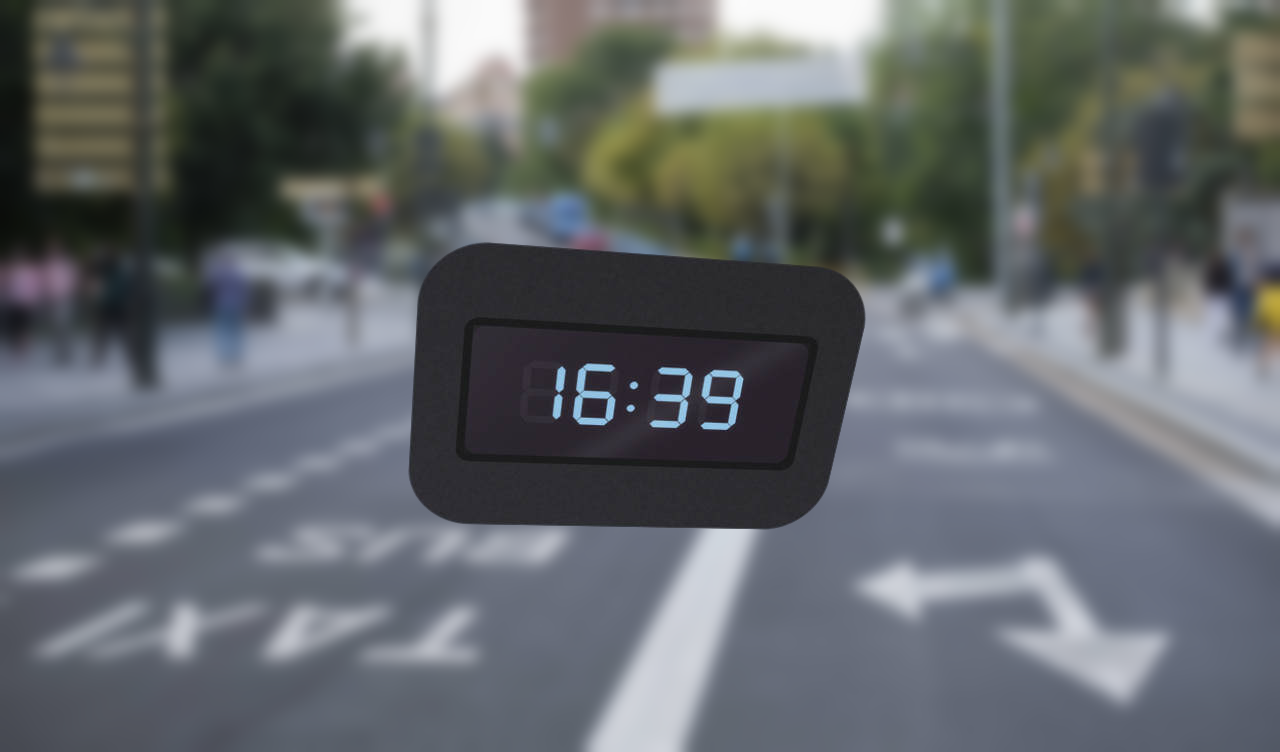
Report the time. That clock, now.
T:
16:39
